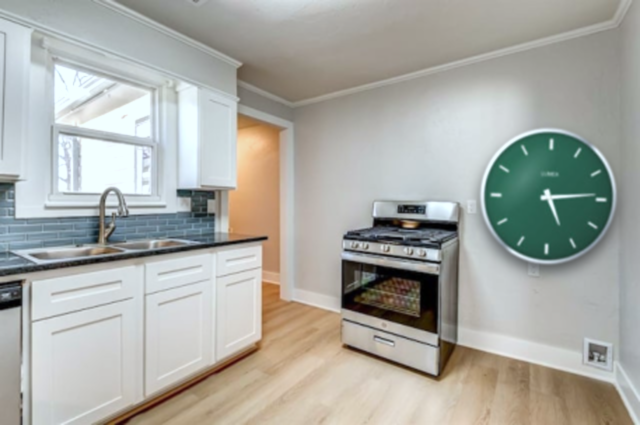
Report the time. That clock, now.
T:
5:14
